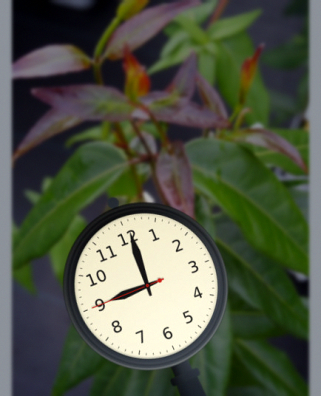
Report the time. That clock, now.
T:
9:00:45
